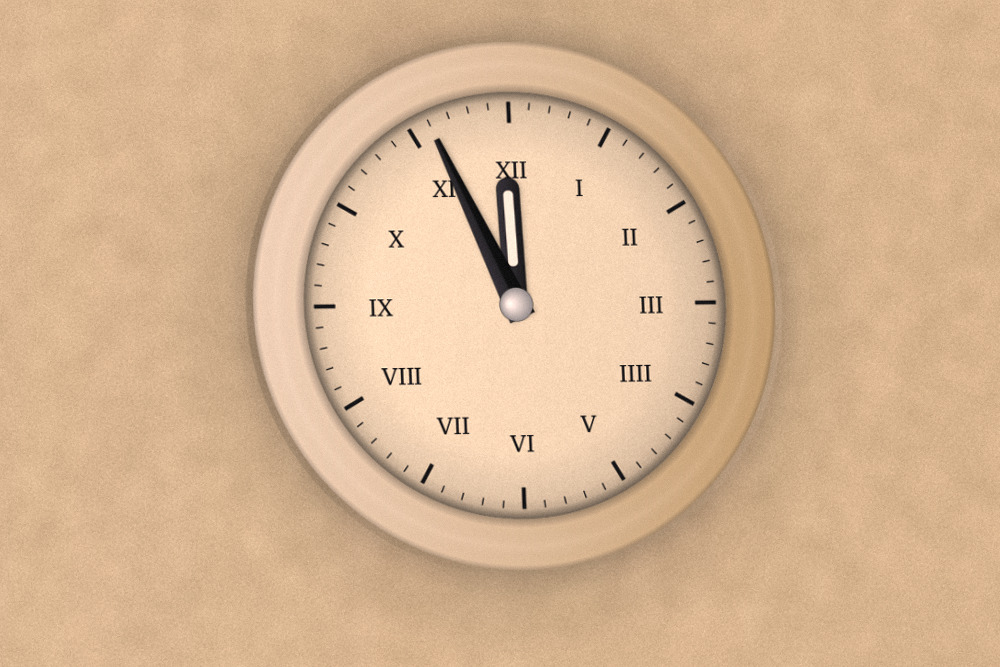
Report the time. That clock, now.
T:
11:56
